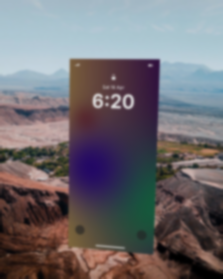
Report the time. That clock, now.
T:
6:20
